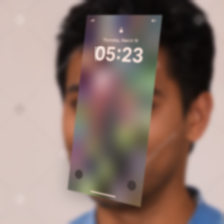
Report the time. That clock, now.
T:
5:23
